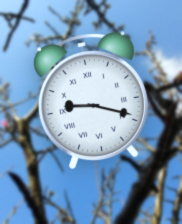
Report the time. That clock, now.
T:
9:19
